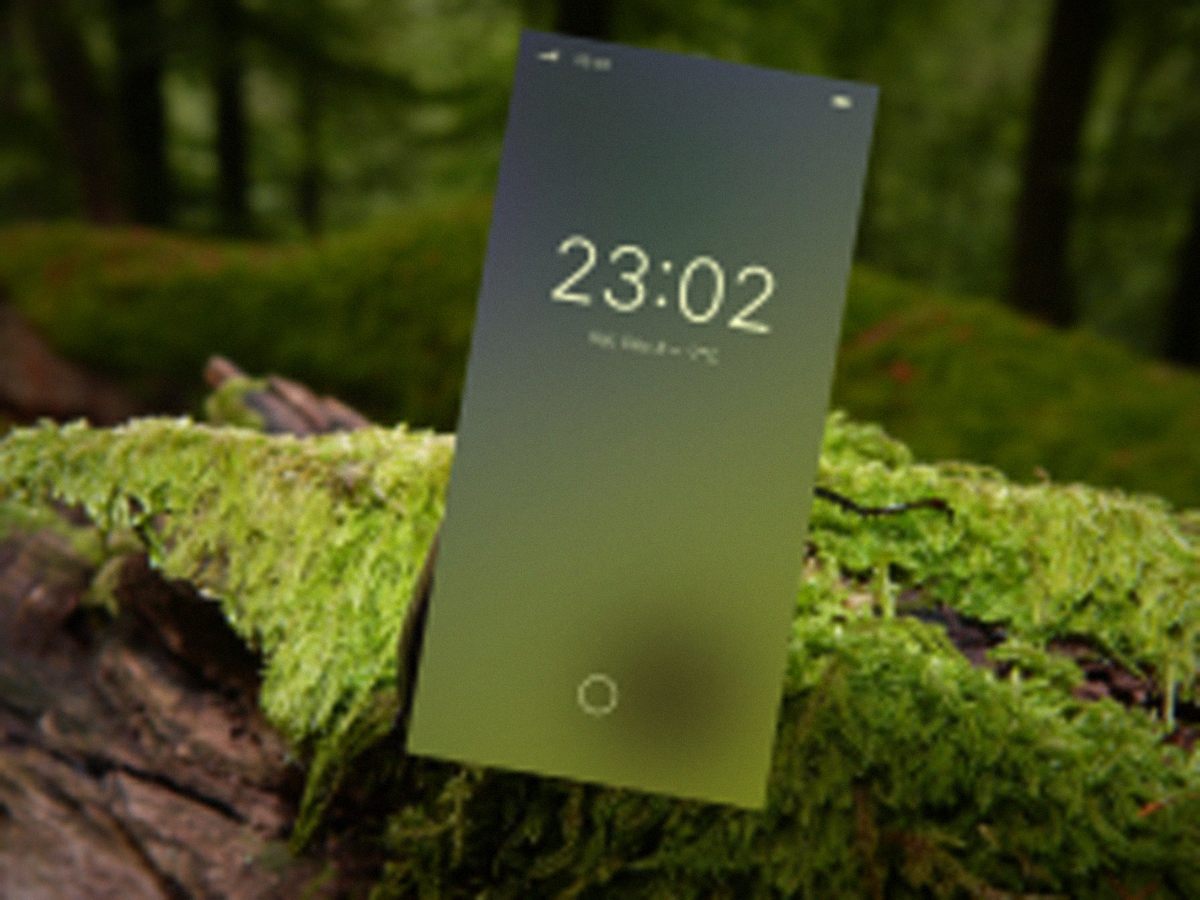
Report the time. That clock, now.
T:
23:02
